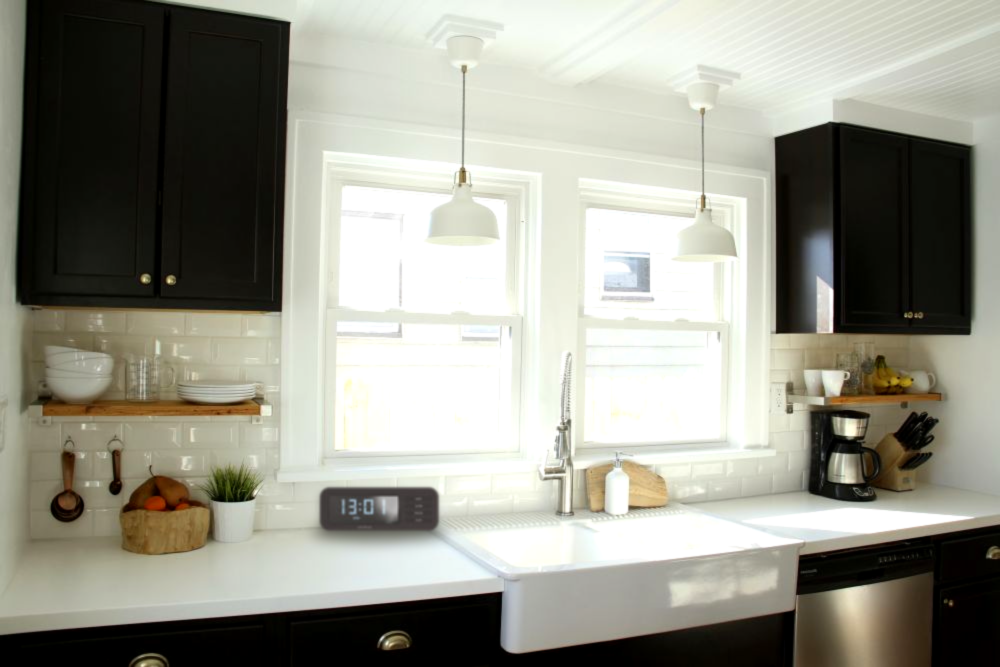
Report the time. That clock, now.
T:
13:01
